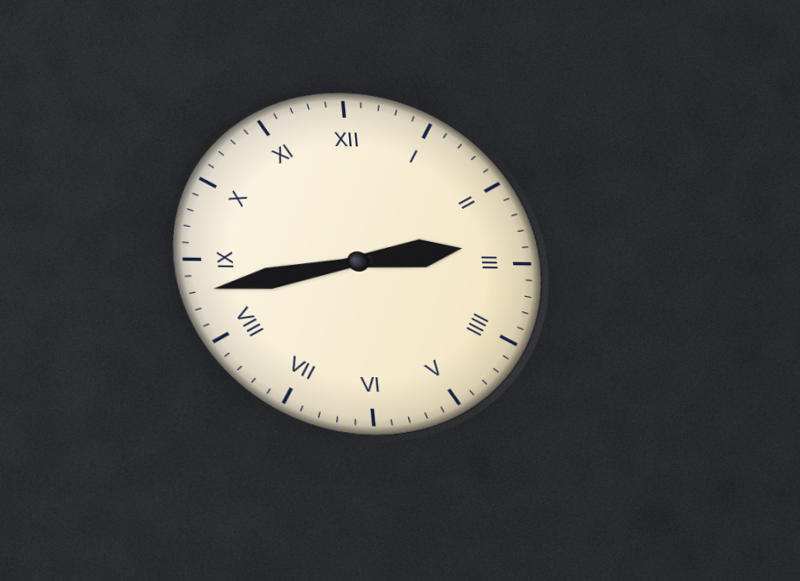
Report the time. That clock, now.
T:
2:43
